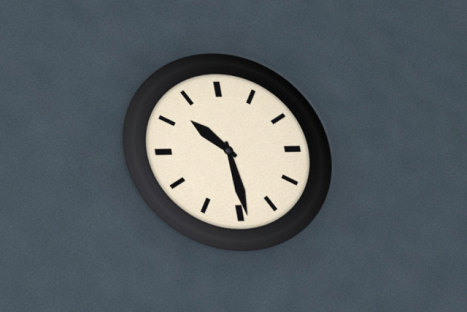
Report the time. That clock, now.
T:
10:29
